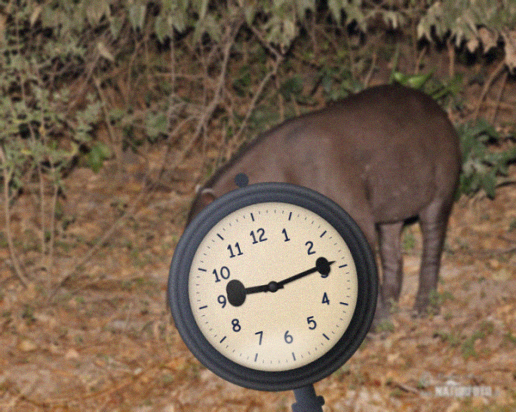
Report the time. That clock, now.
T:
9:14
